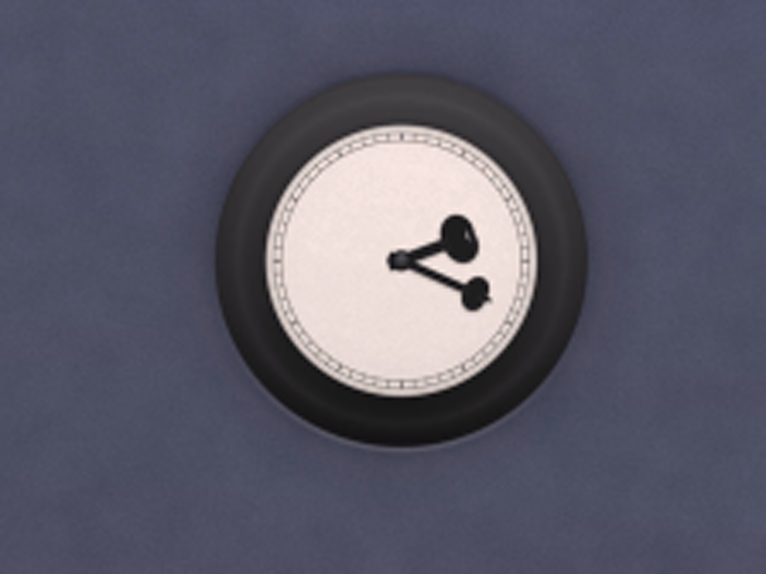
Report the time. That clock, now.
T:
2:19
